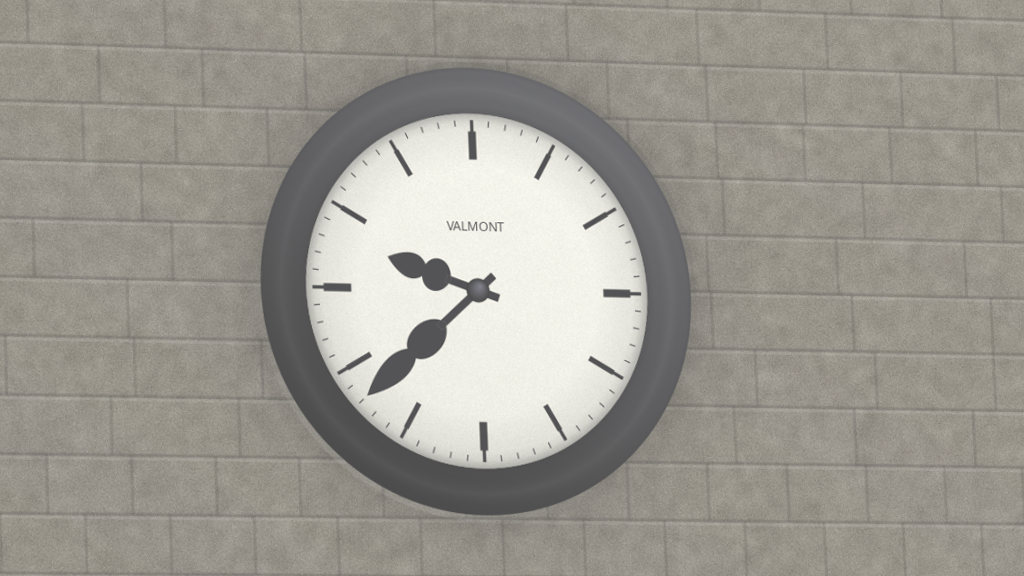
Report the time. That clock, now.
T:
9:38
